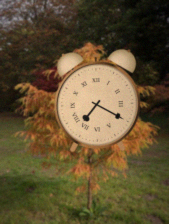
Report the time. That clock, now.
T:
7:20
